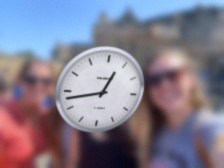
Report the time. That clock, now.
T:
12:43
